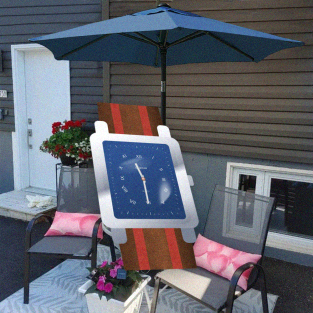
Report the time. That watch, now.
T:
11:30
